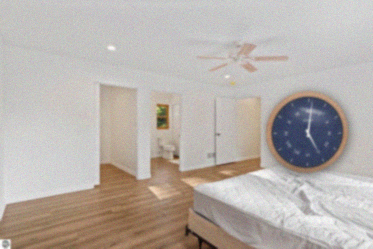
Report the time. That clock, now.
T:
5:01
